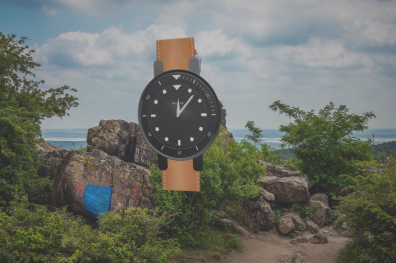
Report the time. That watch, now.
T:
12:07
